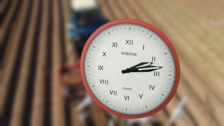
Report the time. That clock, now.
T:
2:13
